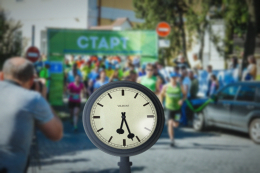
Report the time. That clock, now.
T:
6:27
